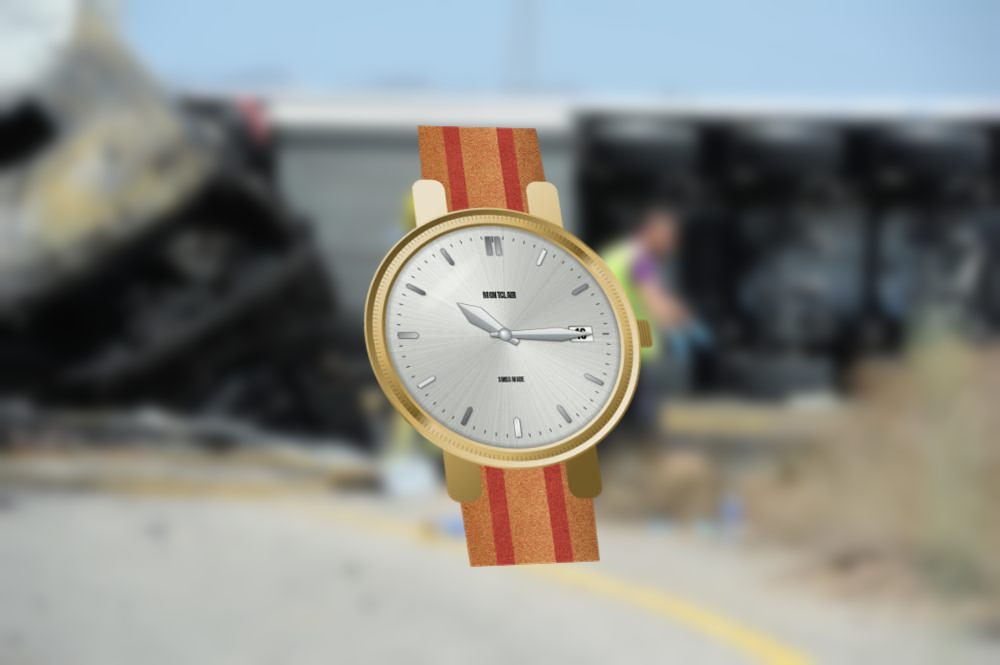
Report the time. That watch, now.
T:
10:15
